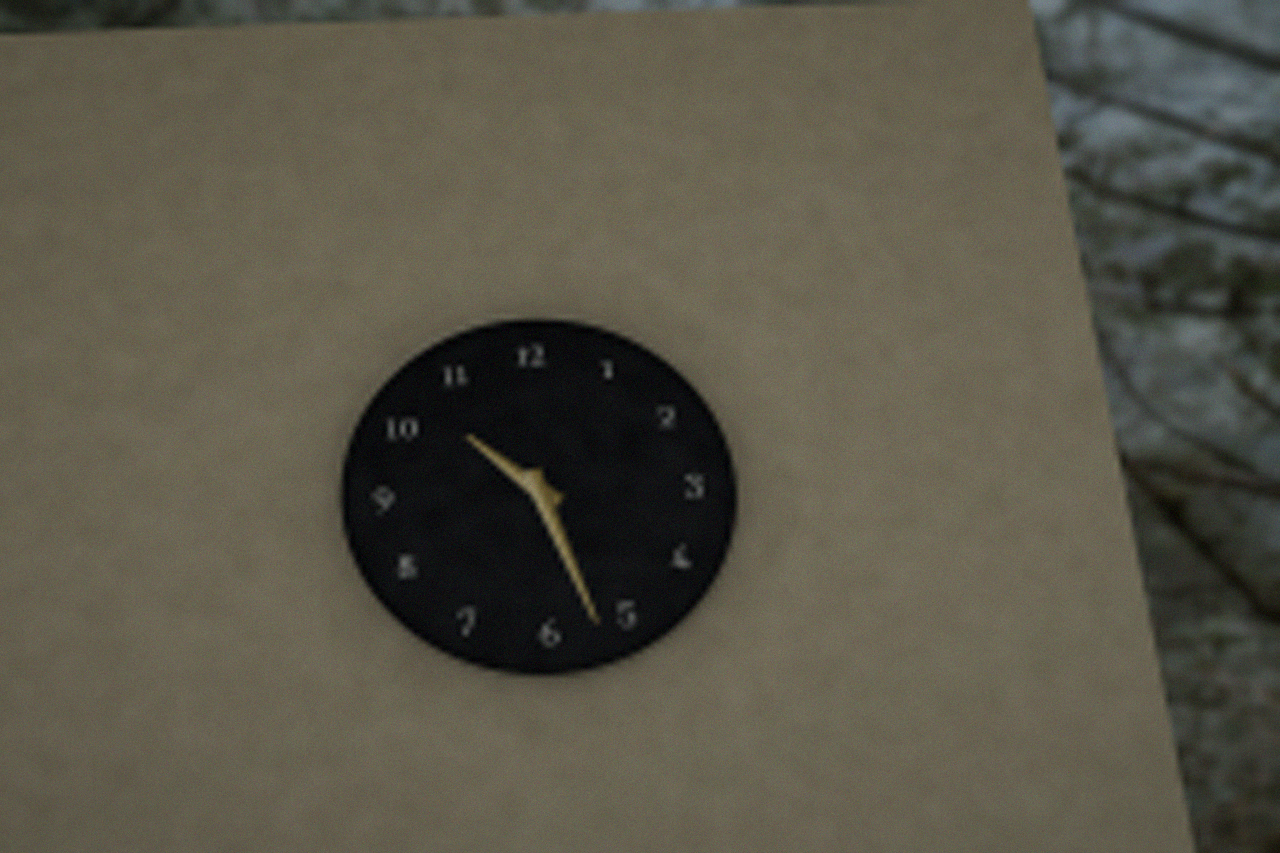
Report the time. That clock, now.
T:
10:27
